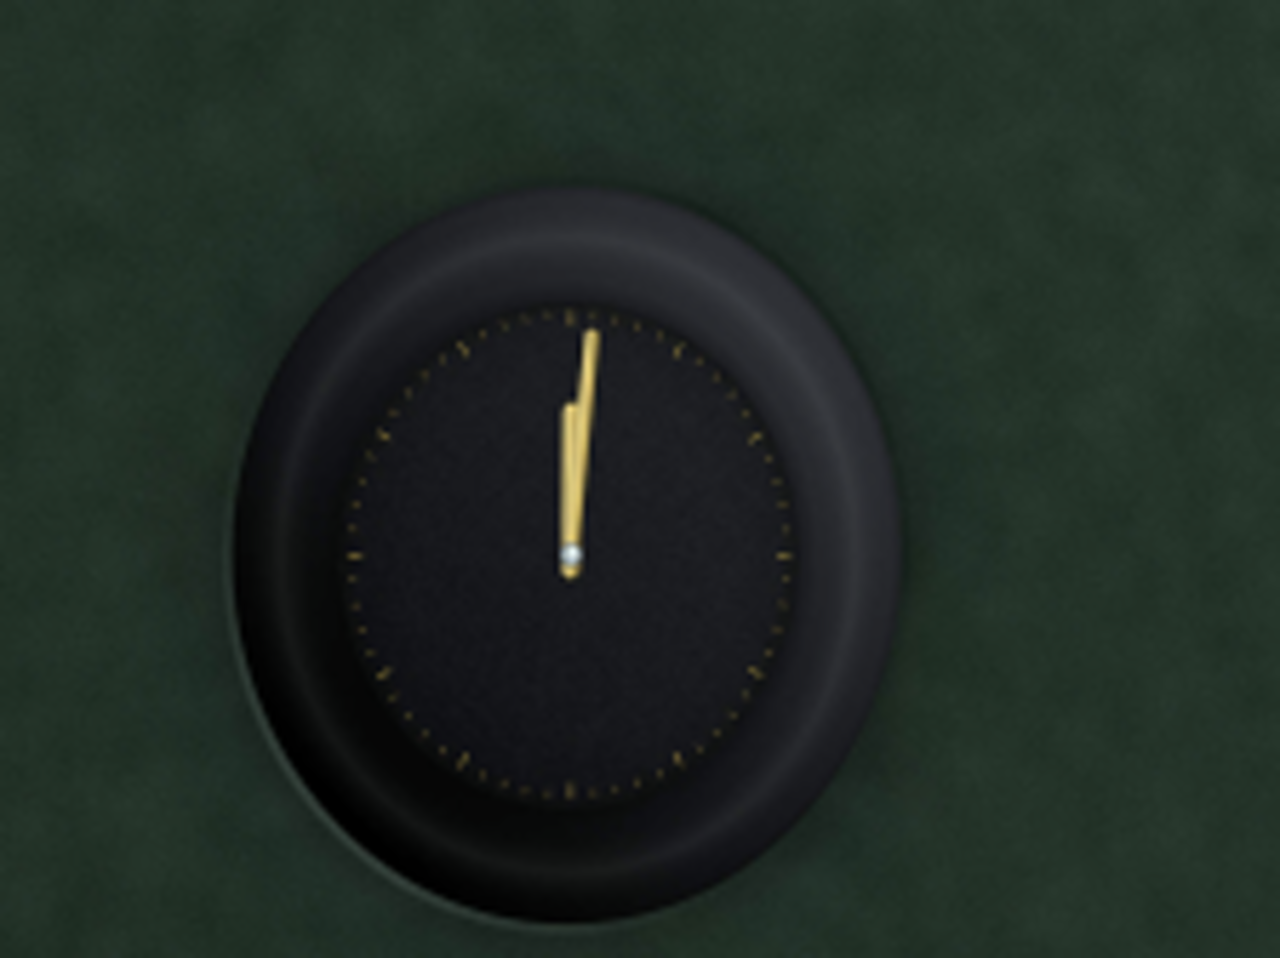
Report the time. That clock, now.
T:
12:01
